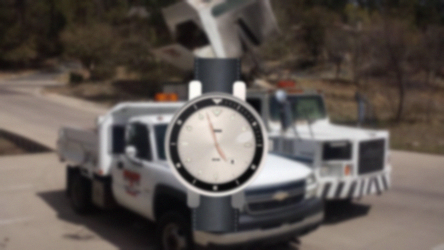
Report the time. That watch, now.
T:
4:57
